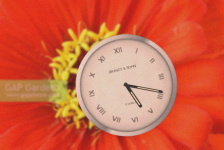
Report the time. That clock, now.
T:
5:19
